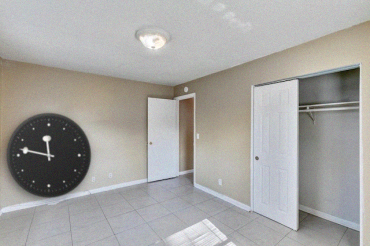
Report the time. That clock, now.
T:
11:47
